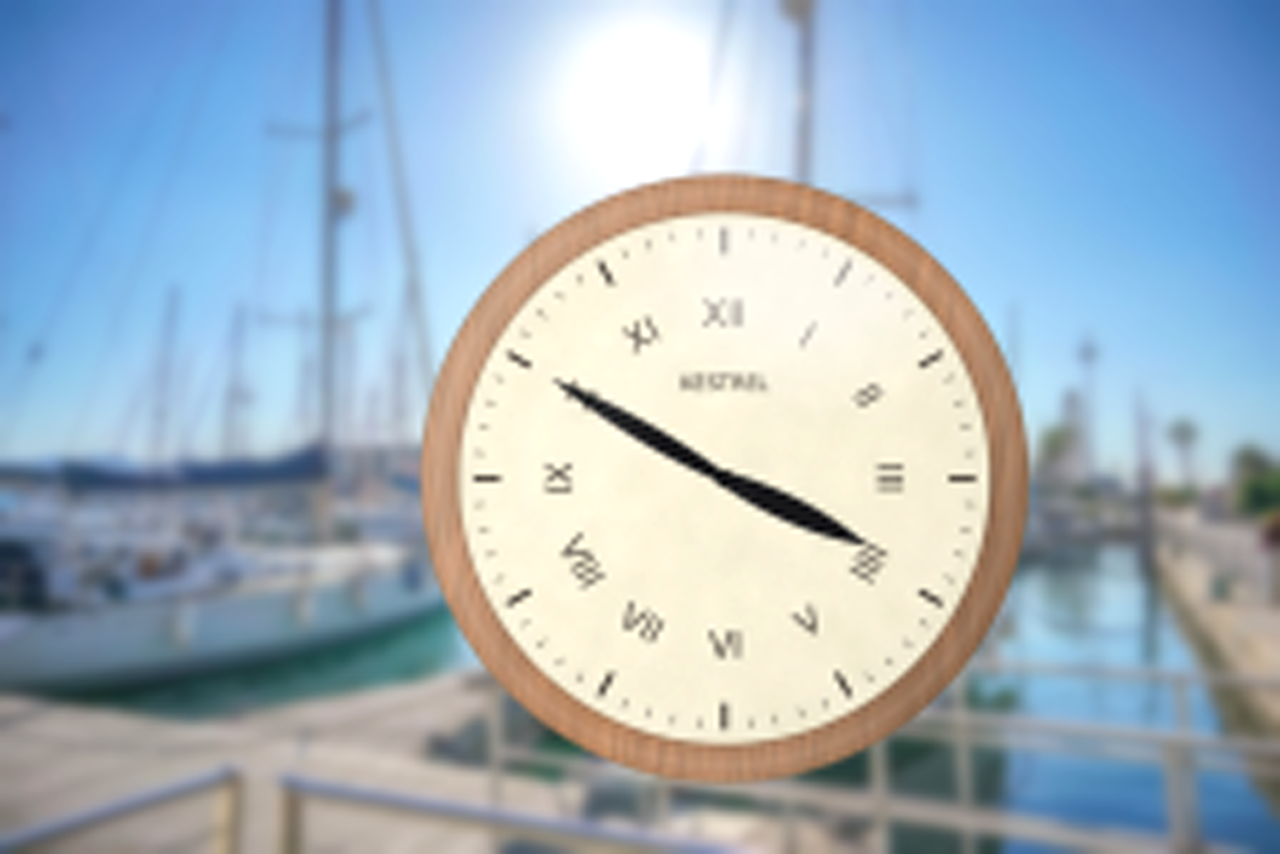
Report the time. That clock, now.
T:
3:50
